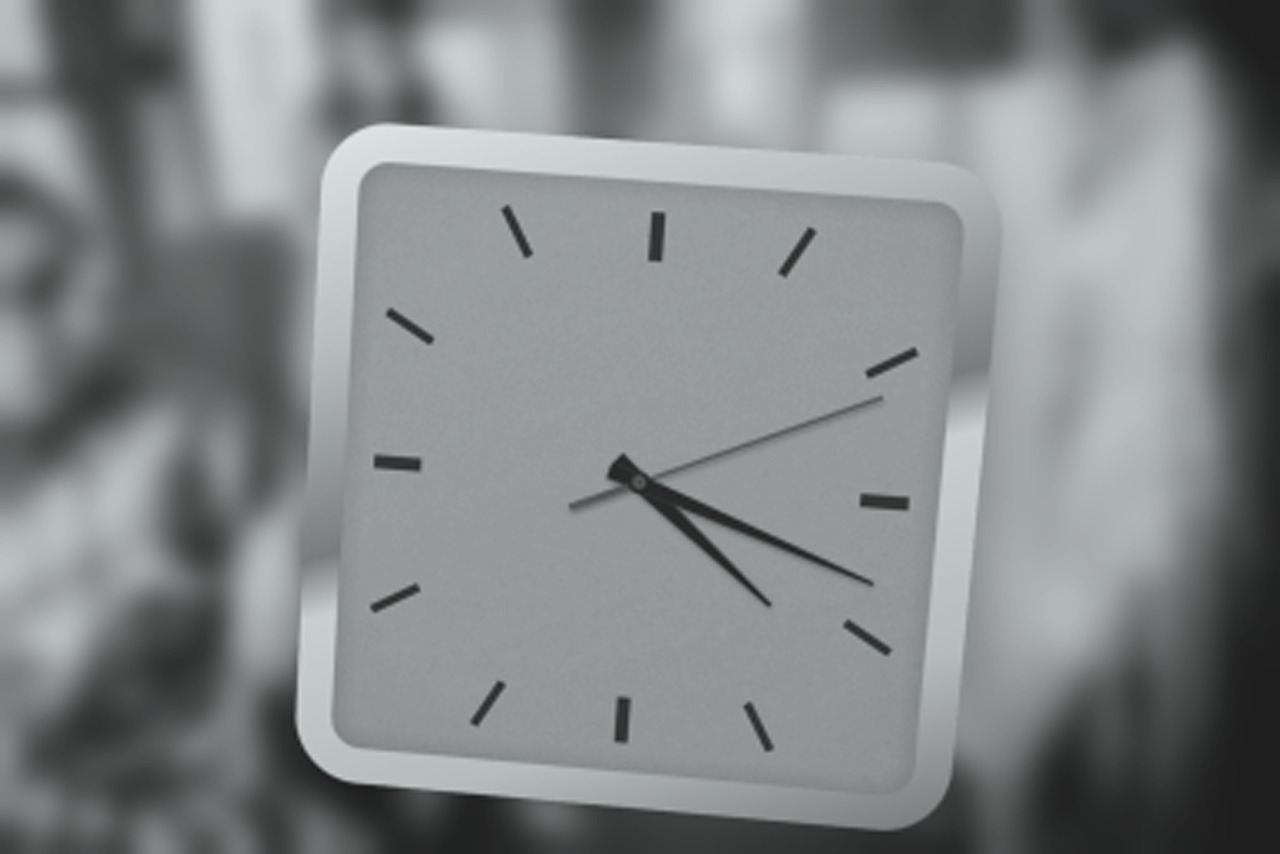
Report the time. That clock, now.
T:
4:18:11
